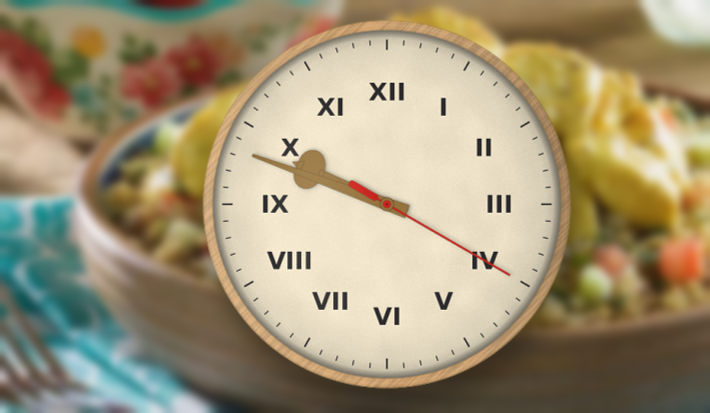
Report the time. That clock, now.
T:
9:48:20
